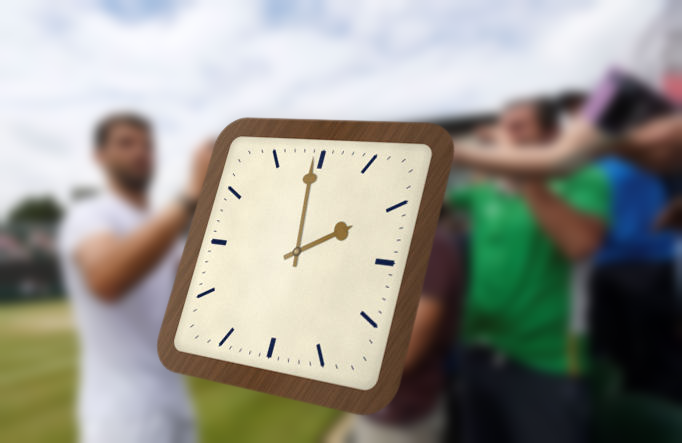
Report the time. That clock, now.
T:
1:59
